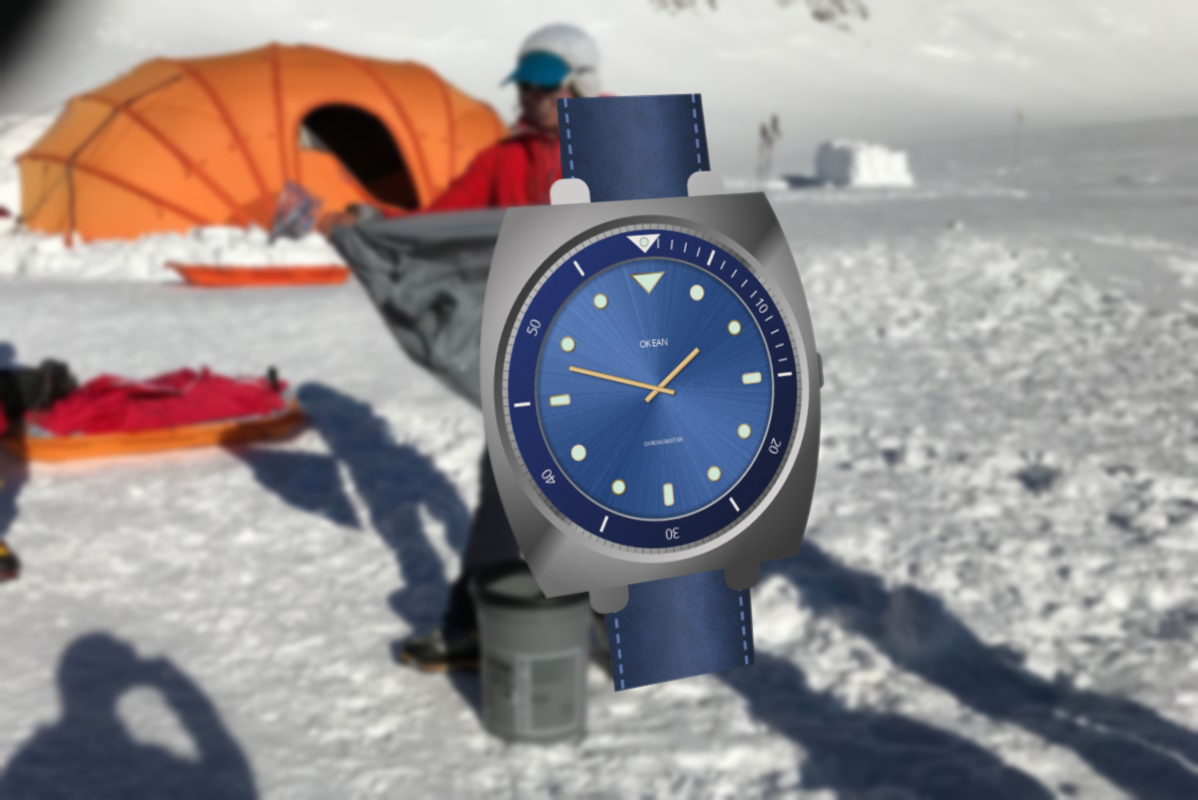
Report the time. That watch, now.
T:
1:48
